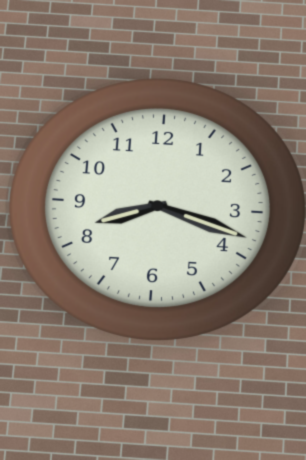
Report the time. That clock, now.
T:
8:18
